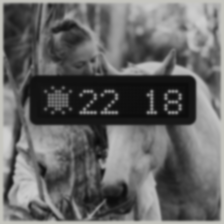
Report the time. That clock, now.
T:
22:18
